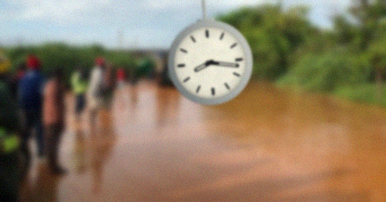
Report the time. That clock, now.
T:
8:17
